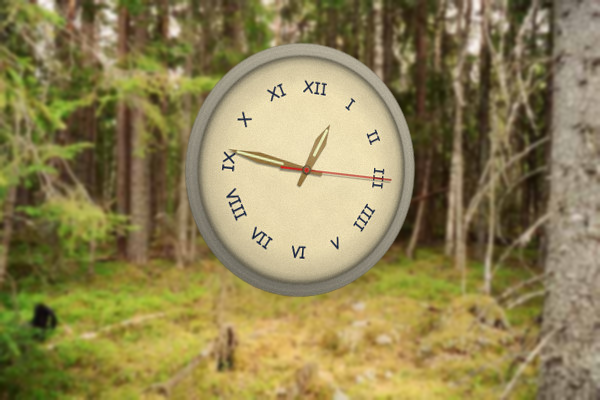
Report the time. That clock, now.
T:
12:46:15
